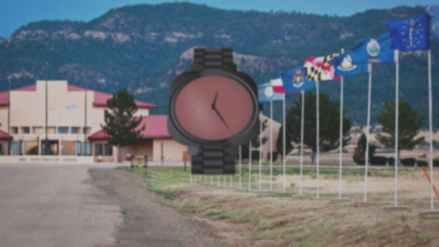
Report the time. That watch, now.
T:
12:25
